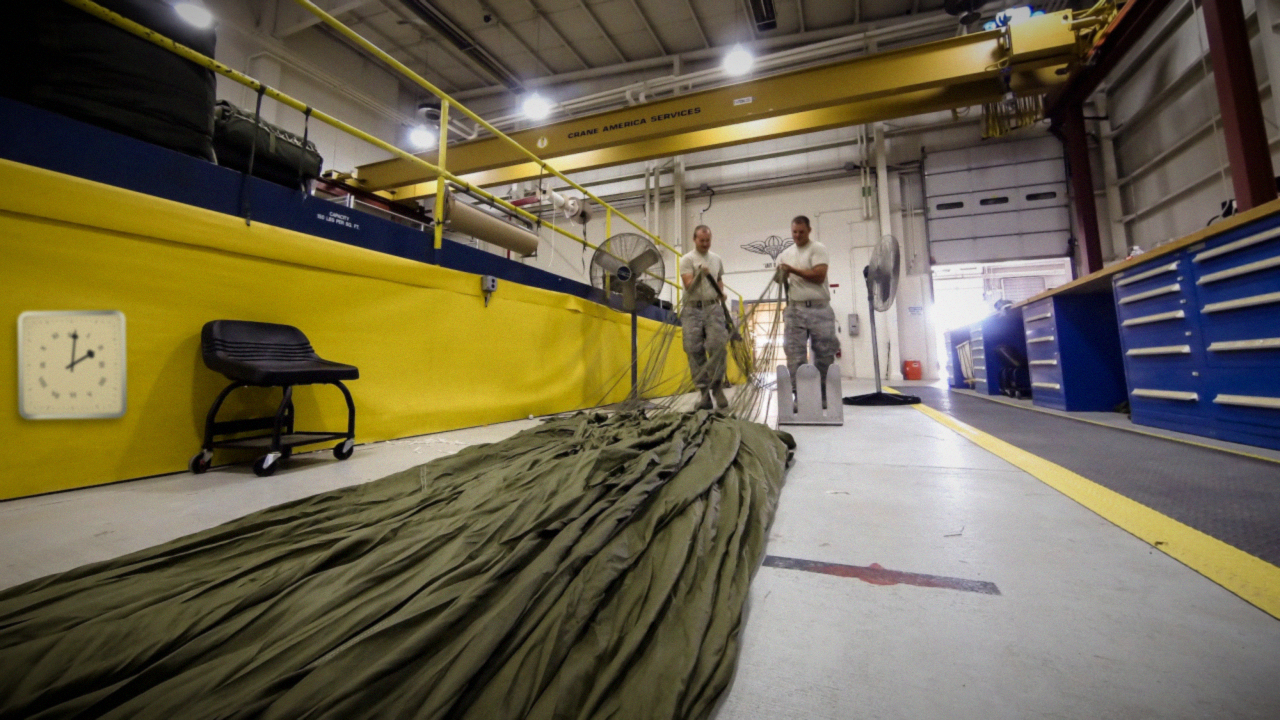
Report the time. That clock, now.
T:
2:01
